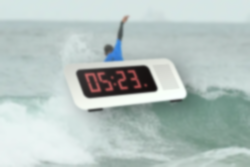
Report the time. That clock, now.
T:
5:23
